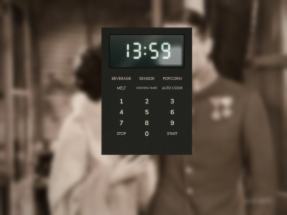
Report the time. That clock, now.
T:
13:59
